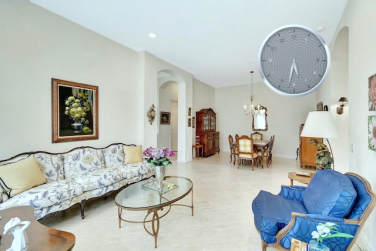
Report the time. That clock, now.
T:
5:32
